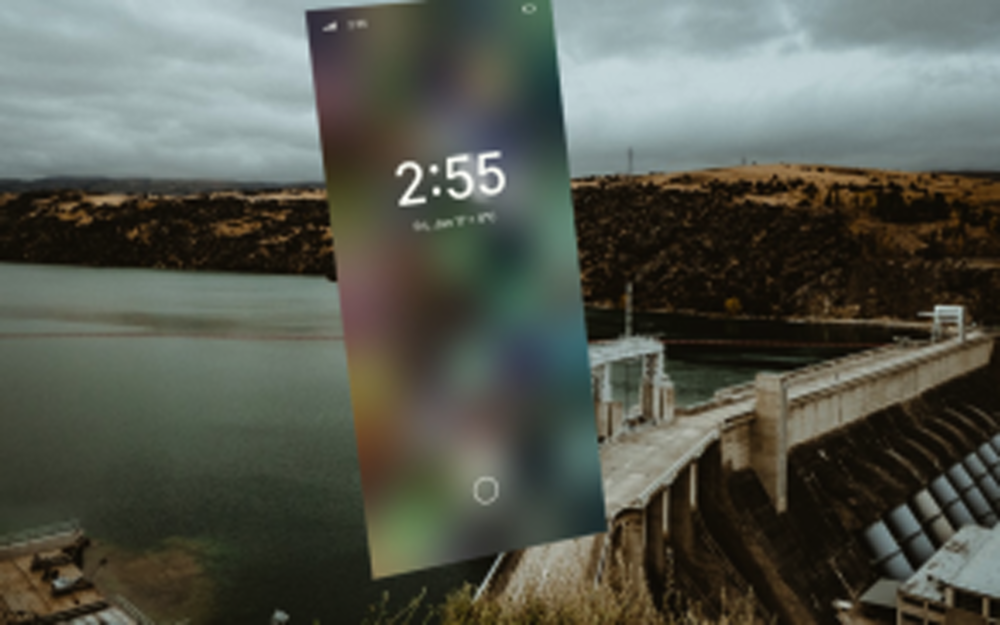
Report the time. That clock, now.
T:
2:55
